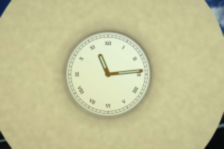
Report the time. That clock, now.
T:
11:14
